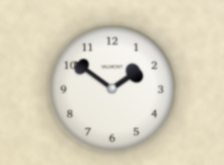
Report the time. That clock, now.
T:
1:51
